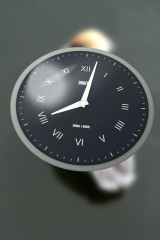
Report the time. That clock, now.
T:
8:02
